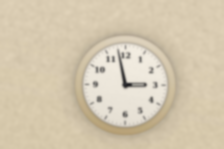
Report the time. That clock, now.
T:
2:58
